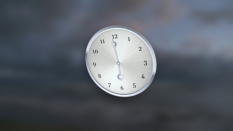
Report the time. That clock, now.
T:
5:59
